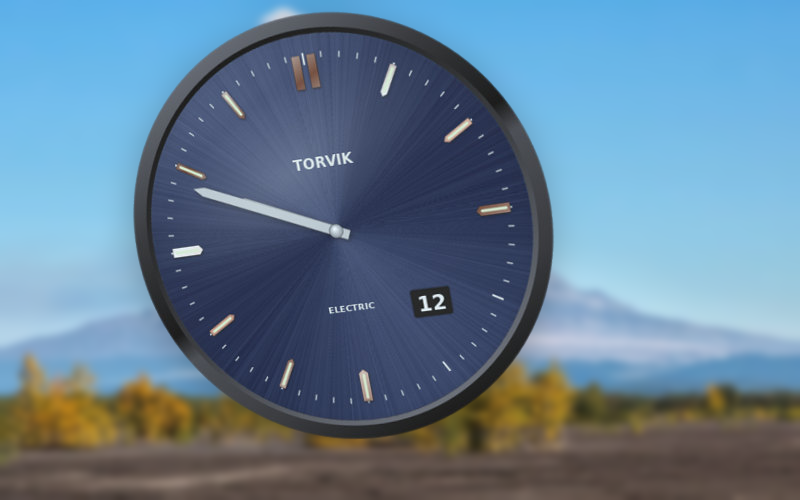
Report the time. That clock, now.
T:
9:49
